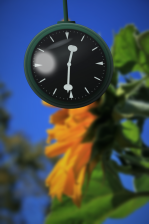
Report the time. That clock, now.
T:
12:31
